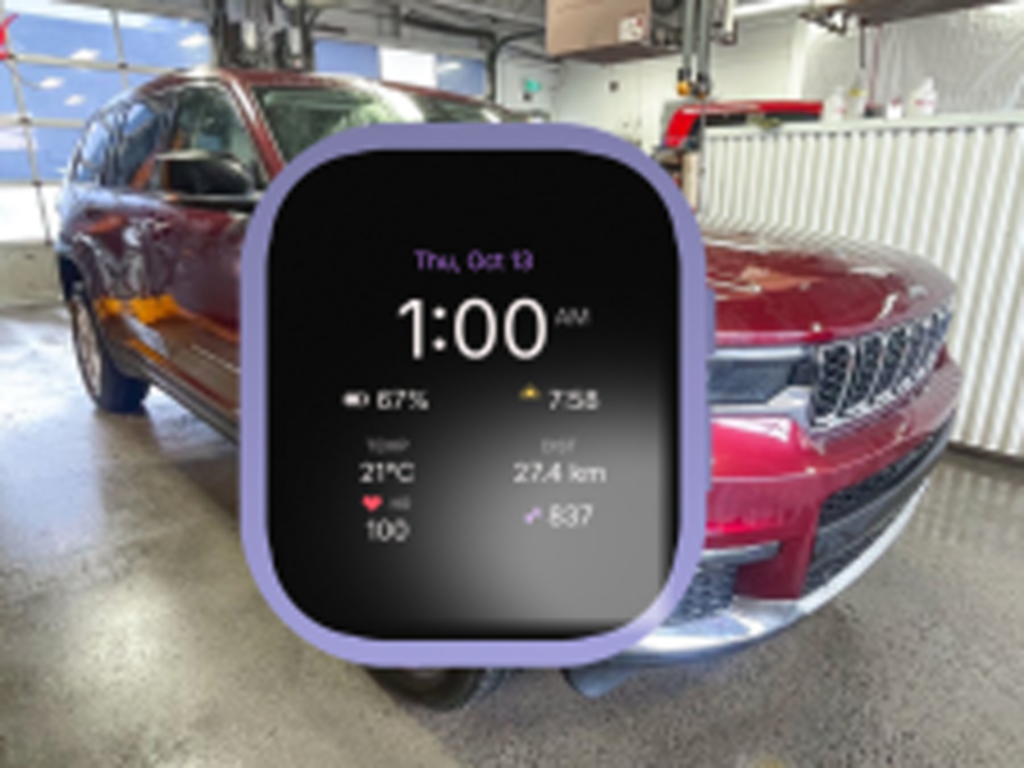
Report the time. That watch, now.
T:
1:00
